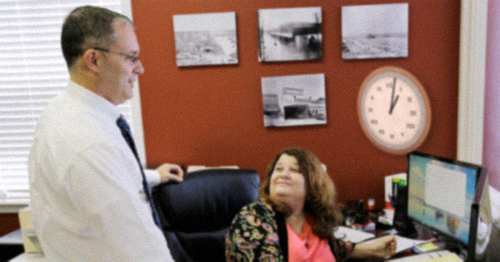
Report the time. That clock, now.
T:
1:02
